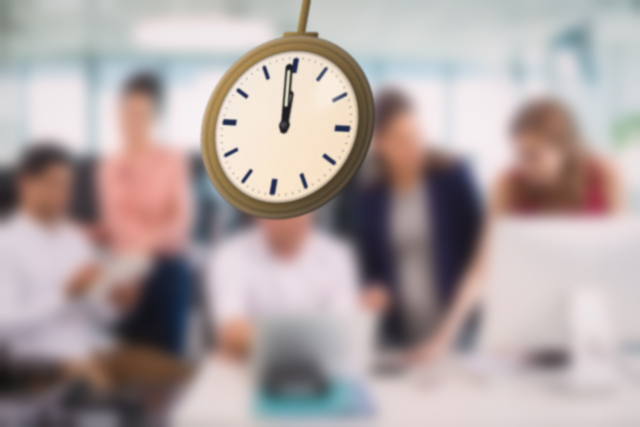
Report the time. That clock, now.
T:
11:59
